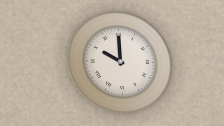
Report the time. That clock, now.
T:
10:00
